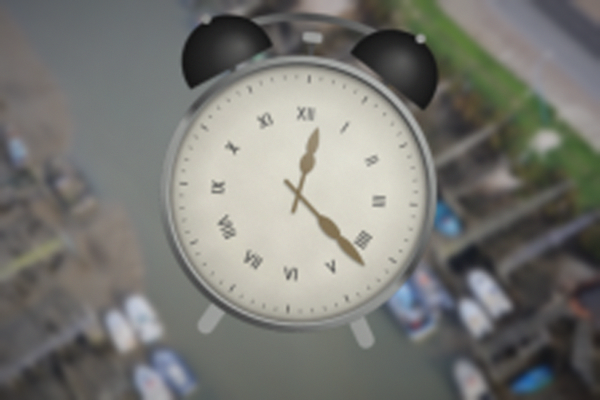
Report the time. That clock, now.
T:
12:22
